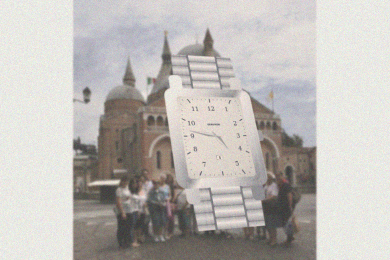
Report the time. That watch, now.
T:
4:47
